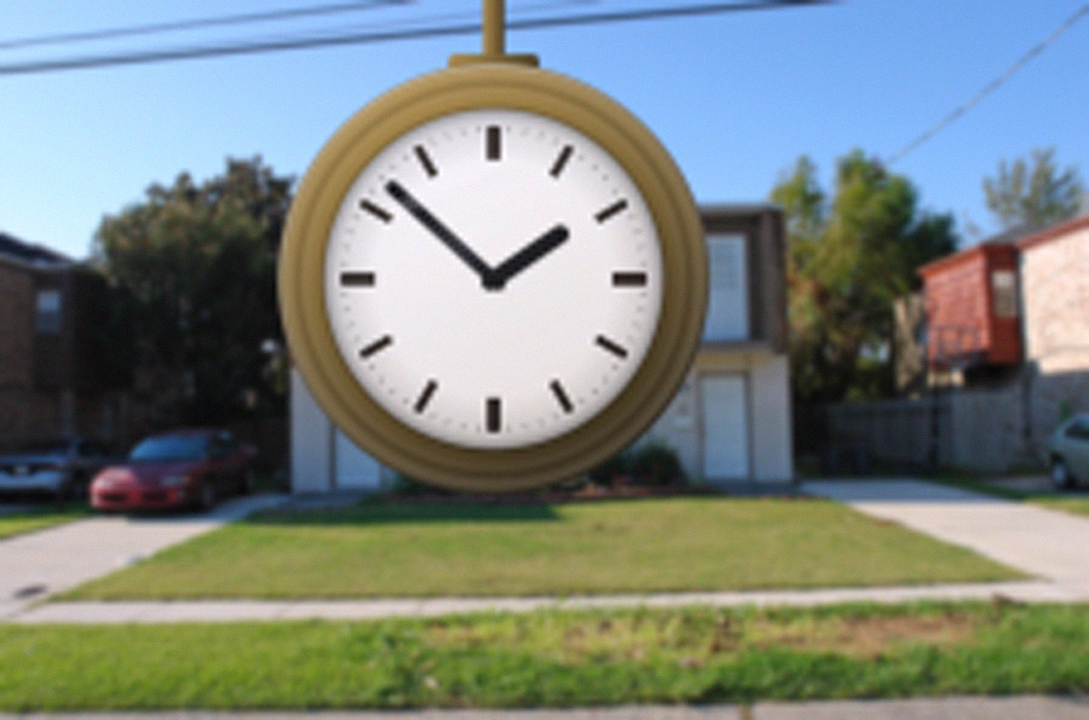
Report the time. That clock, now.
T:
1:52
